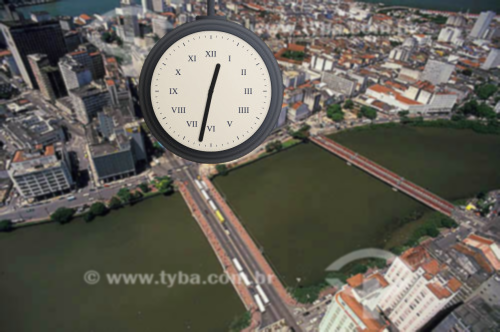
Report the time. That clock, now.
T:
12:32
